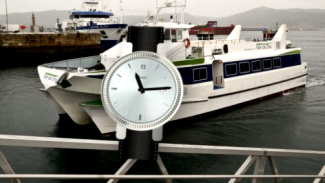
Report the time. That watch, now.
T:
11:14
